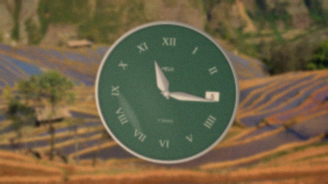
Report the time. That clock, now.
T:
11:16
